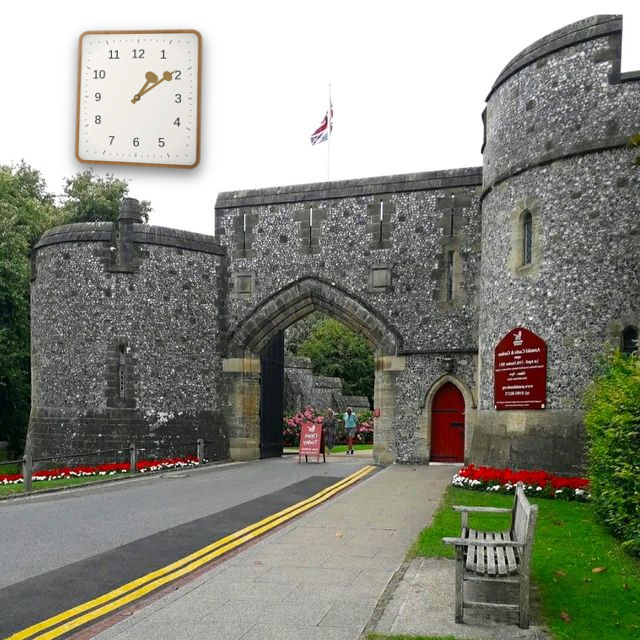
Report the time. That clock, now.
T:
1:09
